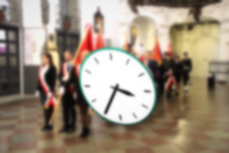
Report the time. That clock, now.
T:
3:35
